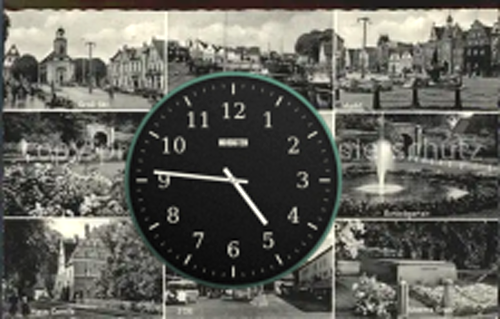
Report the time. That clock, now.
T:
4:46
